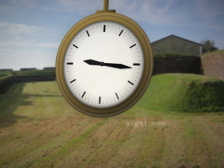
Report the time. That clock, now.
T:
9:16
